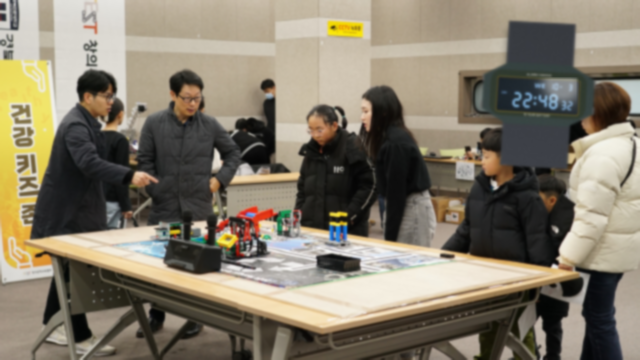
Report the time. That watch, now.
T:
22:48
